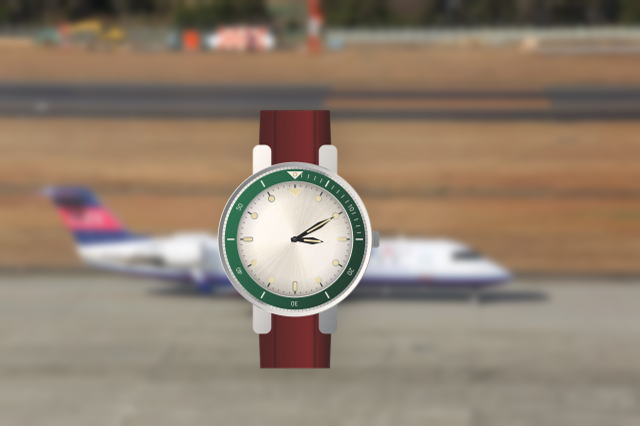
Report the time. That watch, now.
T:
3:10
